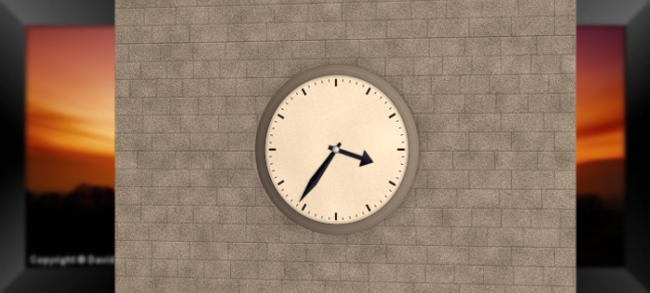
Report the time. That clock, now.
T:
3:36
